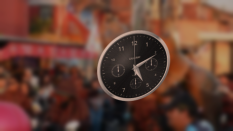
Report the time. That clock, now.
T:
5:11
